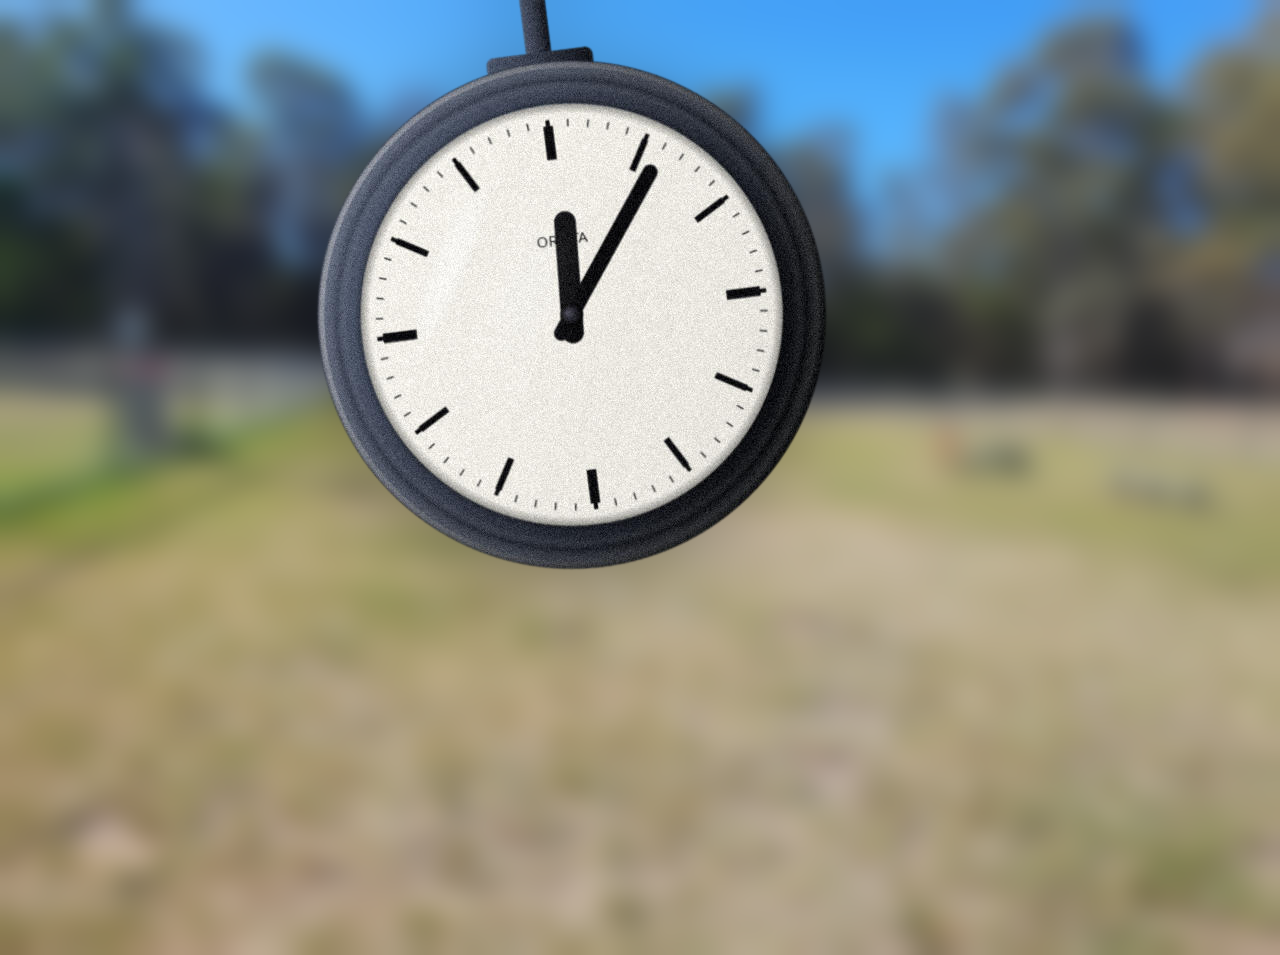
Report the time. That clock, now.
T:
12:06
